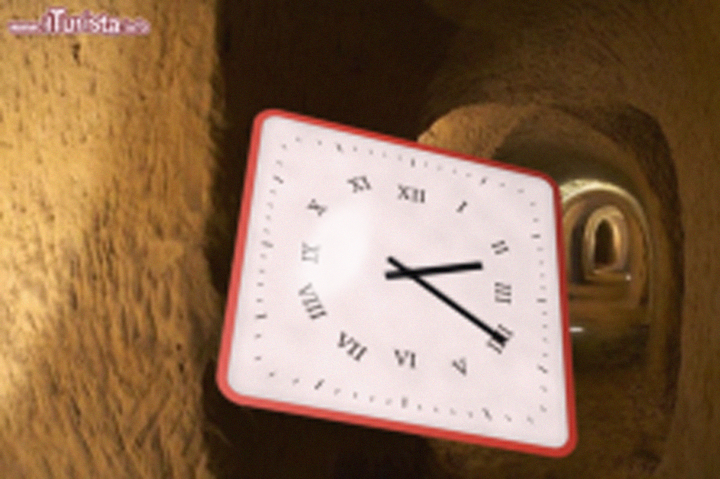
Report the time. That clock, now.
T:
2:20
